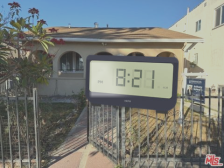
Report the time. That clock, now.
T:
8:21
